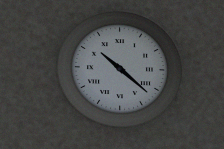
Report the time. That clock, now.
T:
10:22
